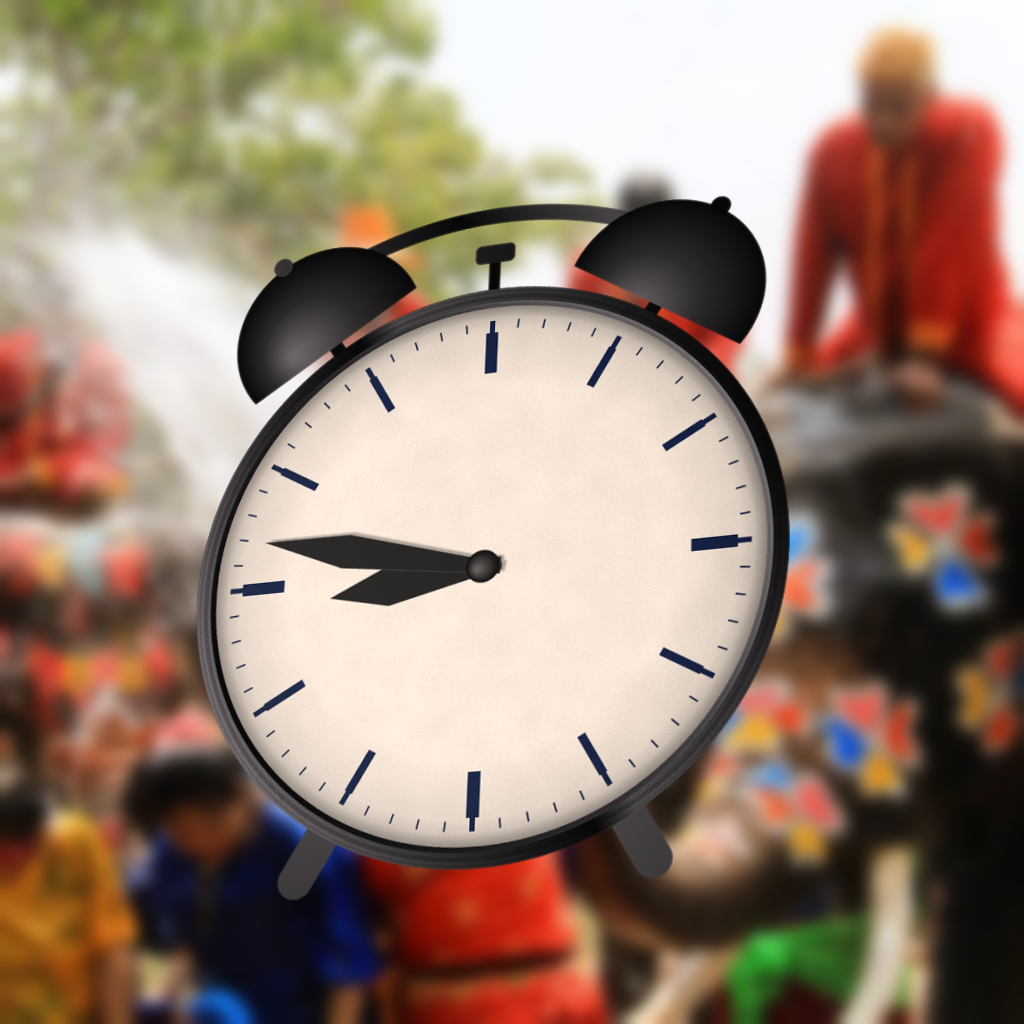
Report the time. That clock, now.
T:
8:47
